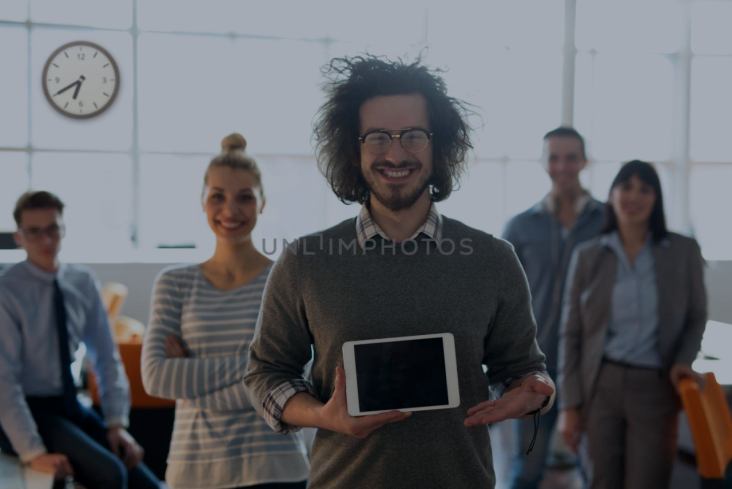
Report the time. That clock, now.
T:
6:40
